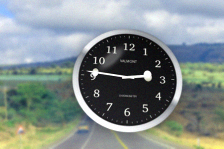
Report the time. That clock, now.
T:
2:46
